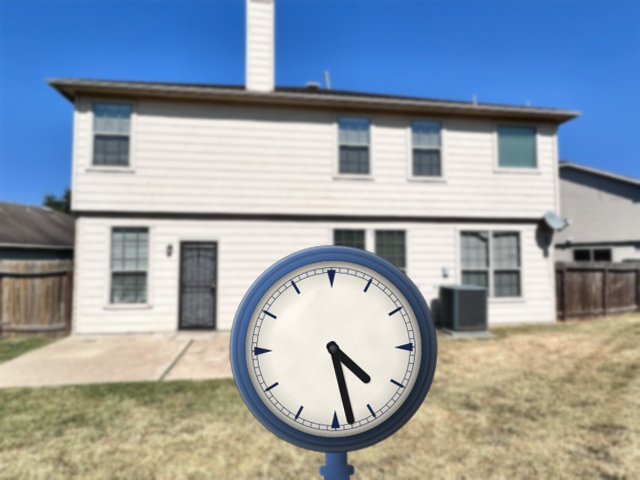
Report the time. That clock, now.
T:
4:28
